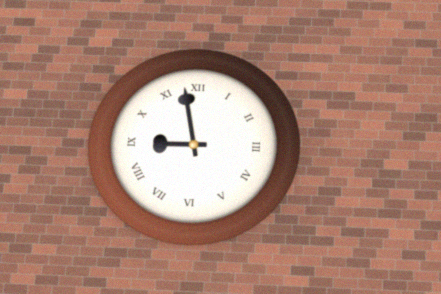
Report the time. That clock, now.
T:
8:58
